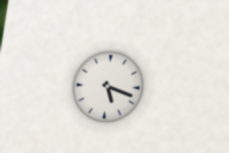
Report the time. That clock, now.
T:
5:18
